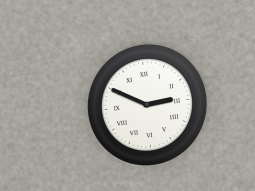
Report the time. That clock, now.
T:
2:50
